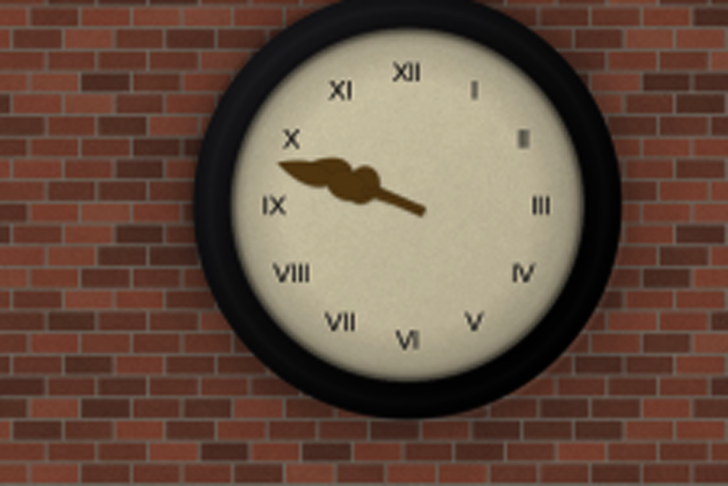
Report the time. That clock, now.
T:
9:48
